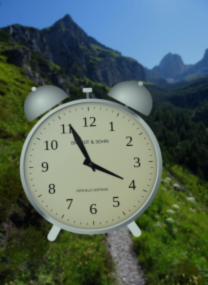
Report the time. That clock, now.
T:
3:56
